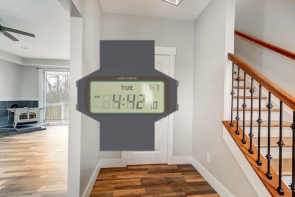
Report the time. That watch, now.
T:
4:42:40
